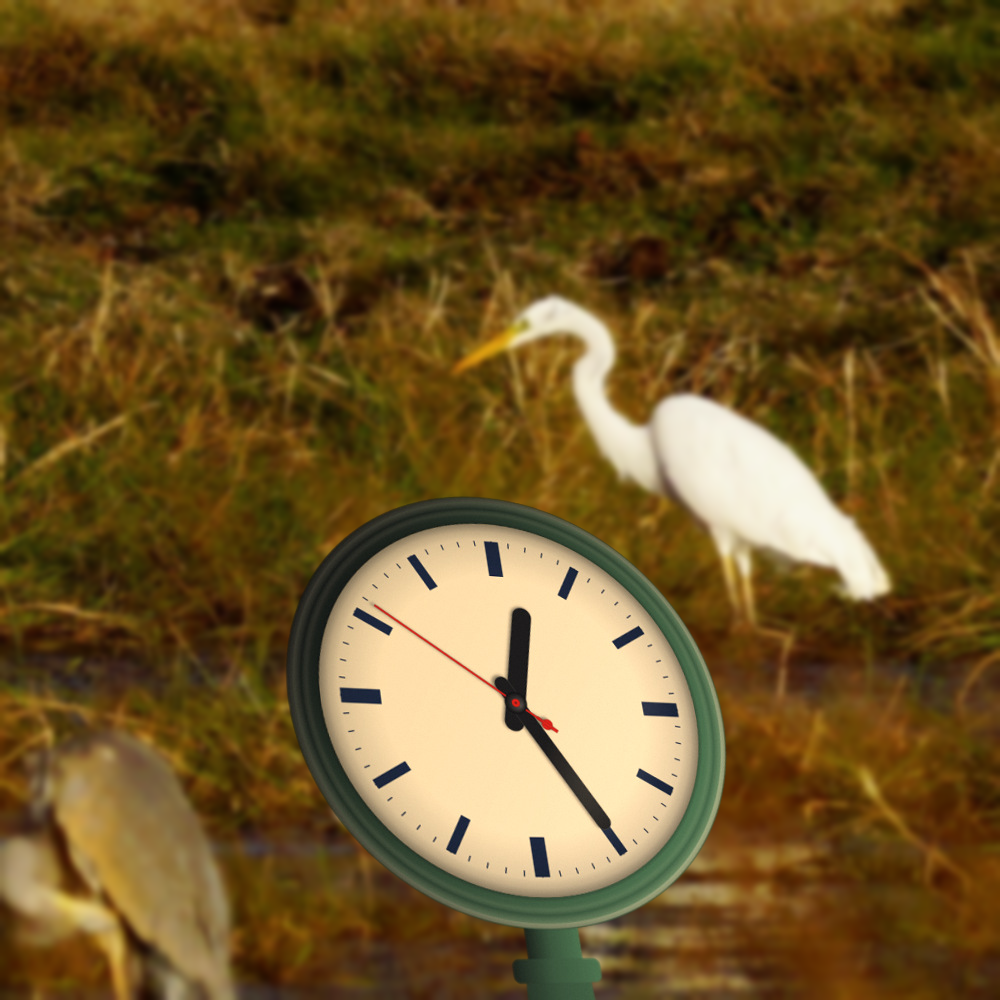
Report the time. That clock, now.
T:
12:24:51
